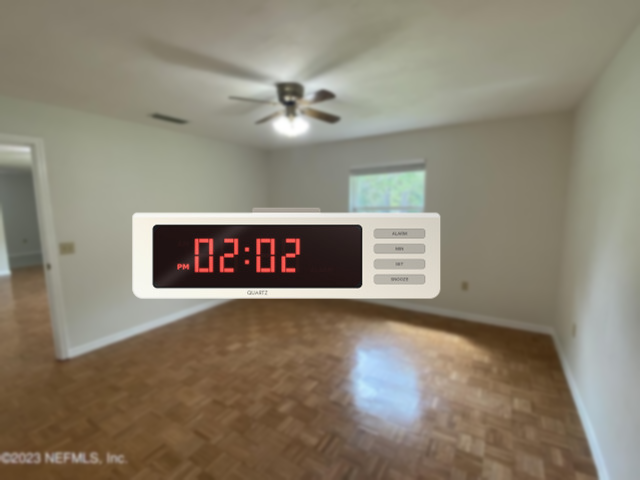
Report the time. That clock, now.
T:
2:02
